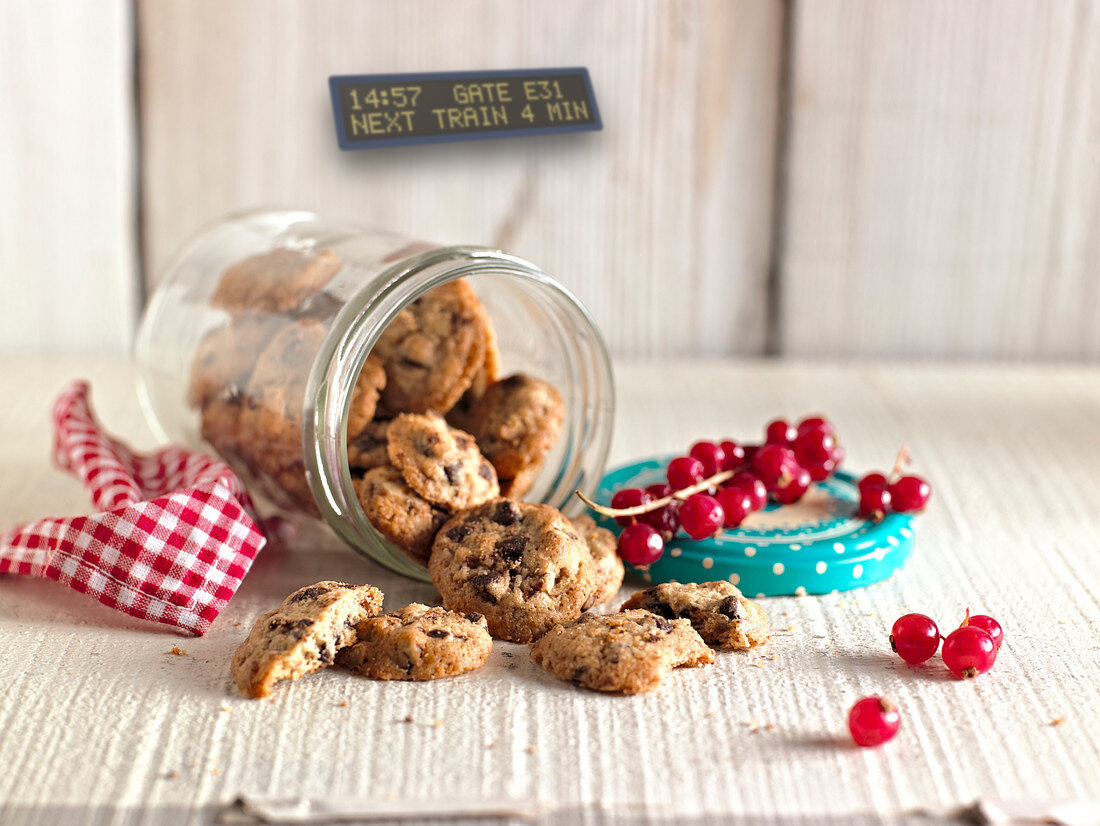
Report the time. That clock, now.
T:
14:57
